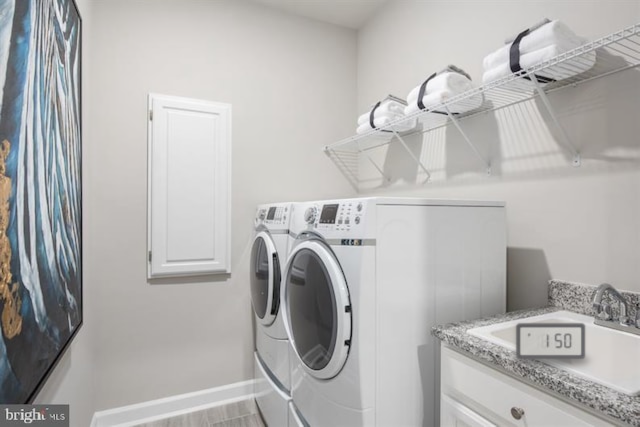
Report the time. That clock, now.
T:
1:50
